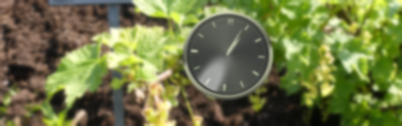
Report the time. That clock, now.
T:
1:04
